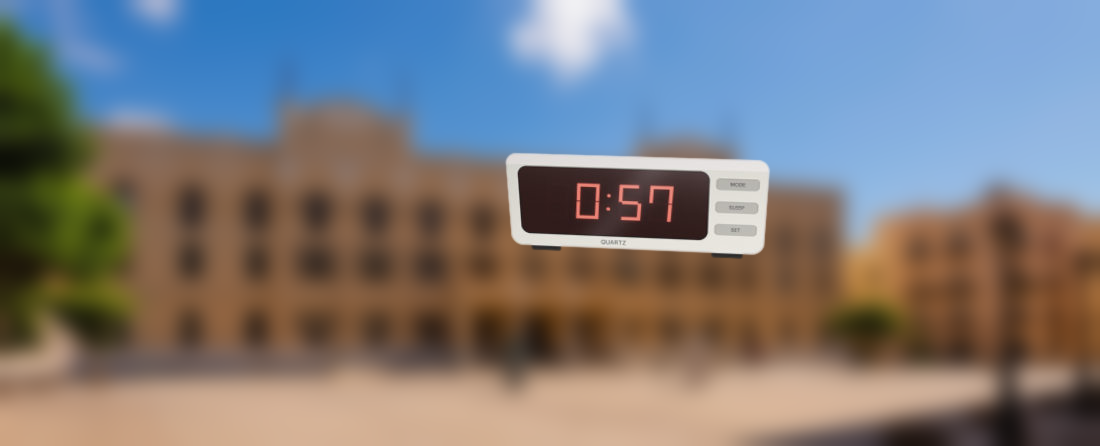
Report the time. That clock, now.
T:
0:57
